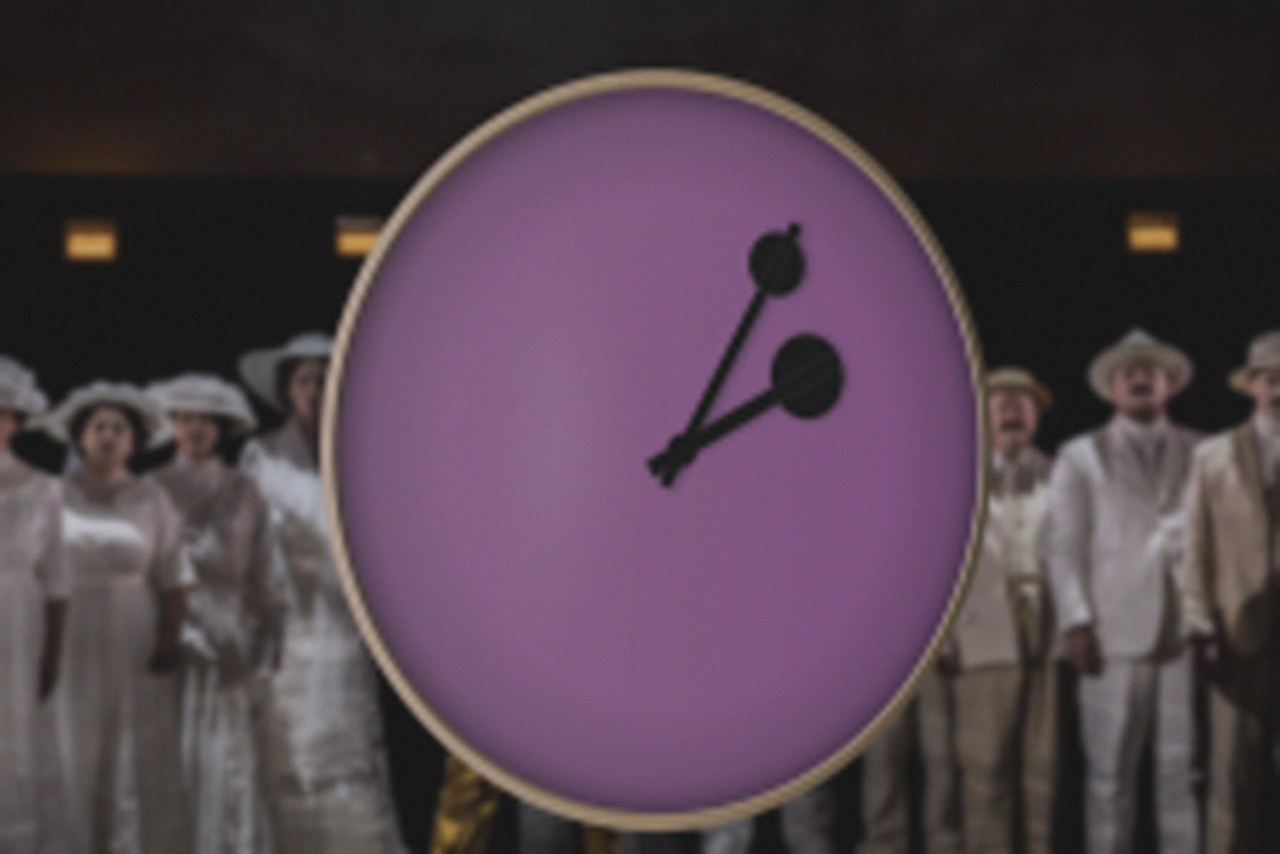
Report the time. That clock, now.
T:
2:05
